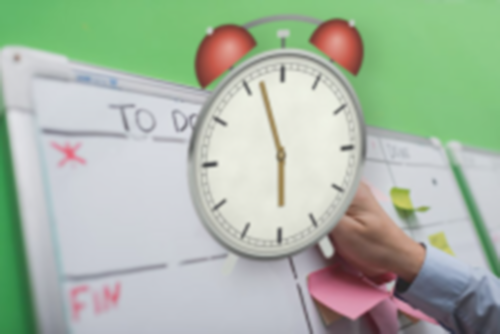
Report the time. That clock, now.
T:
5:57
